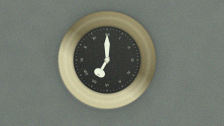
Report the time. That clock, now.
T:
7:00
